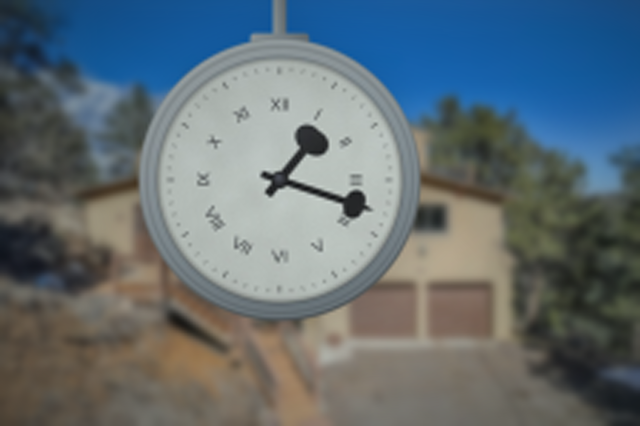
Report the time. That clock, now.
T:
1:18
